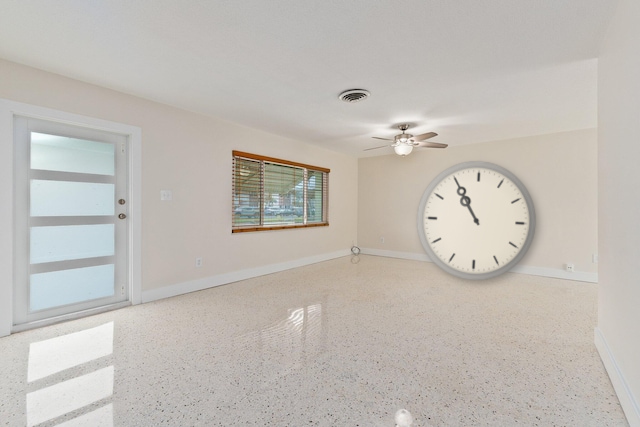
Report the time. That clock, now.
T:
10:55
